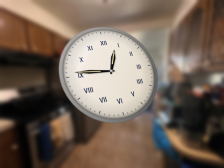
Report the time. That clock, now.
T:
12:46
